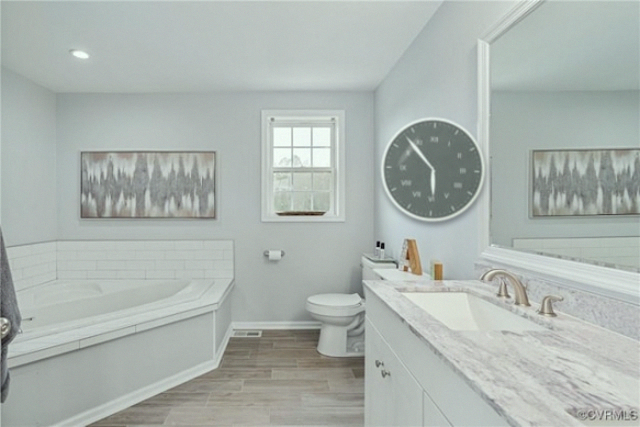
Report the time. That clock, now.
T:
5:53
